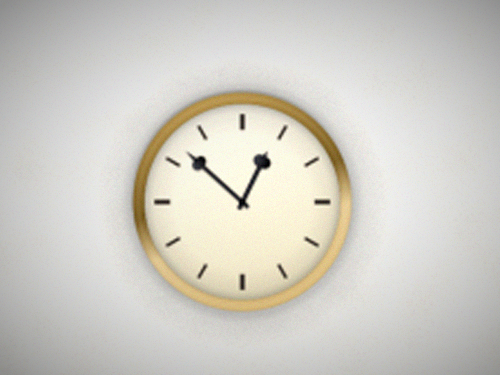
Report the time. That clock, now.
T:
12:52
